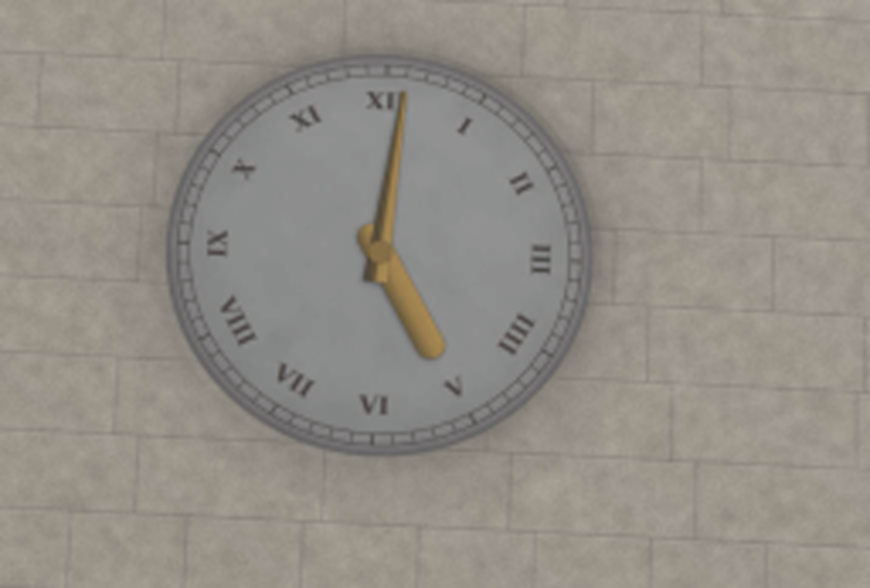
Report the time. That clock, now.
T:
5:01
